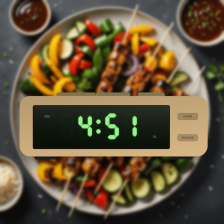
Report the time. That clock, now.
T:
4:51
